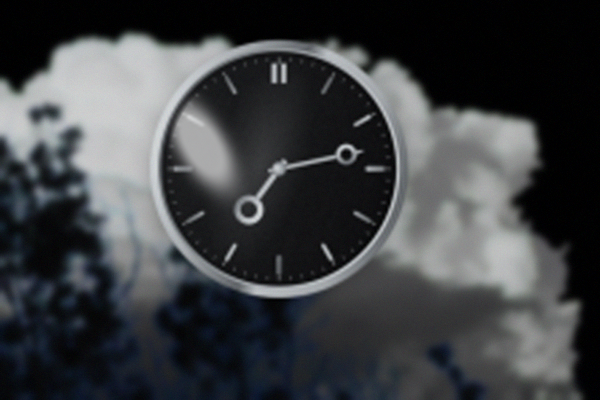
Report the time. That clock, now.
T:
7:13
